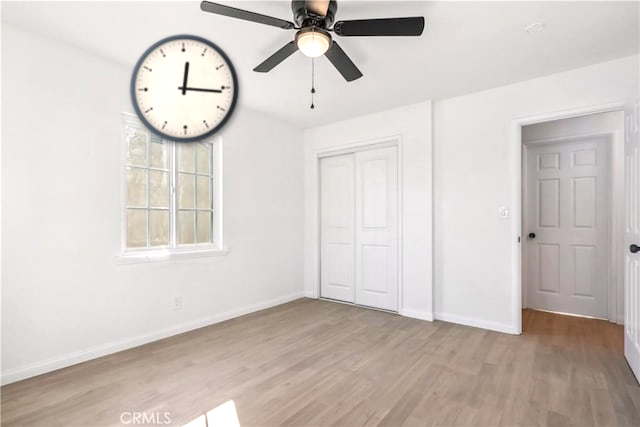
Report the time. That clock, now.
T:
12:16
